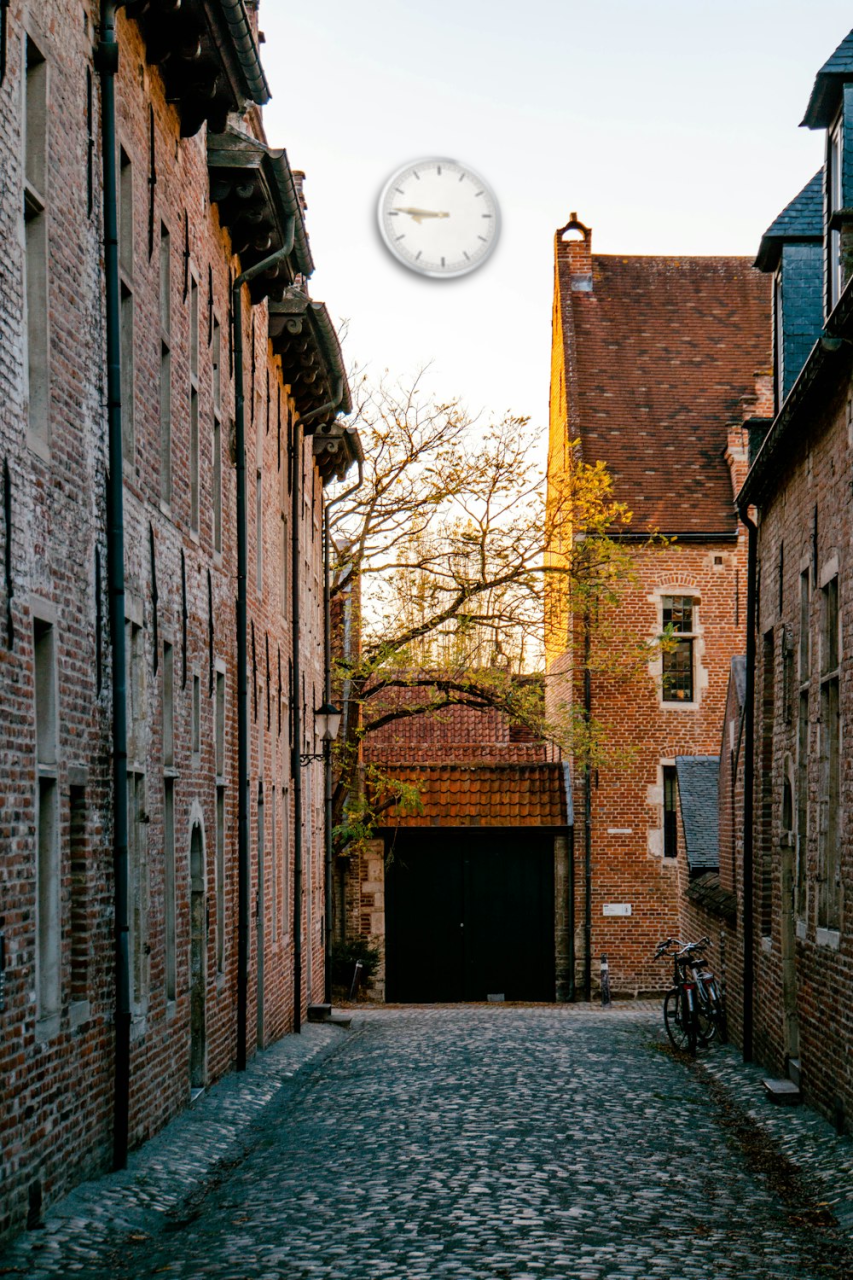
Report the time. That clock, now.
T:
8:46
